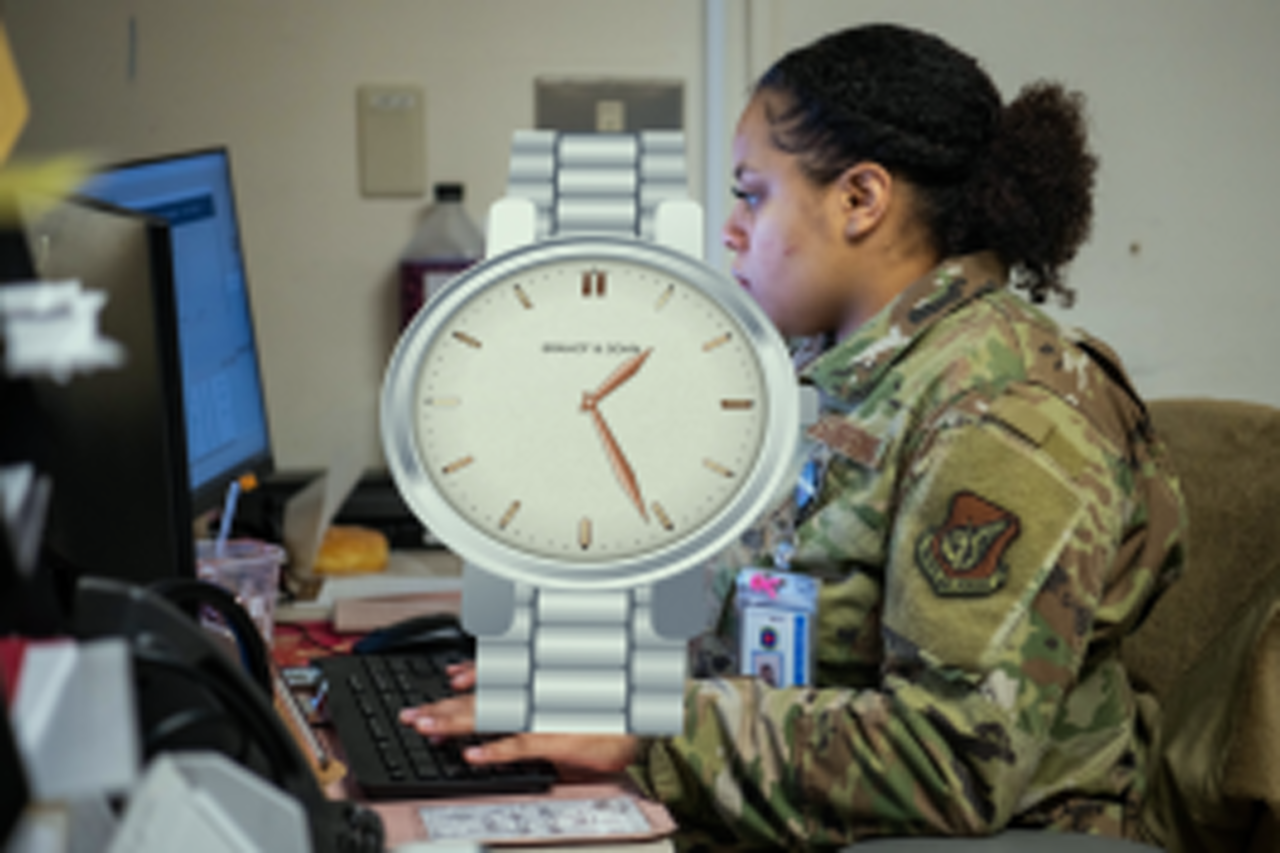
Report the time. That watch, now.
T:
1:26
